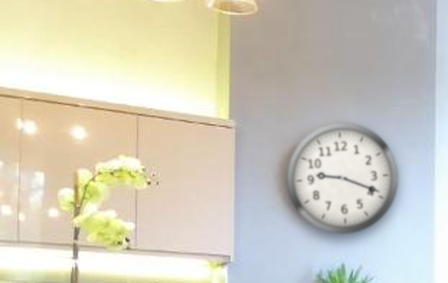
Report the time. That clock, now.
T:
9:19
